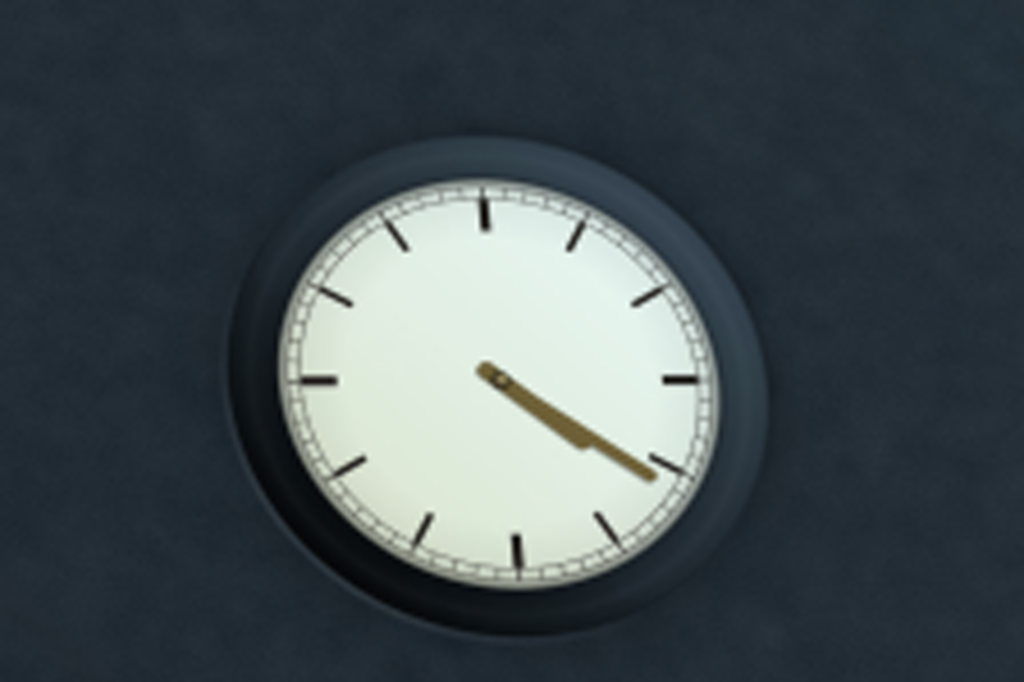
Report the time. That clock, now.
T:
4:21
